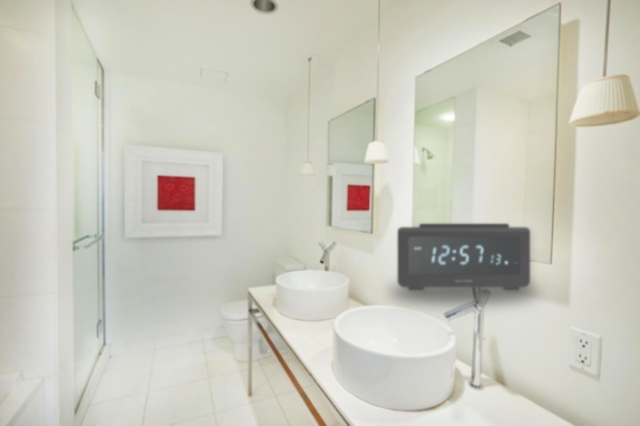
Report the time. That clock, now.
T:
12:57
